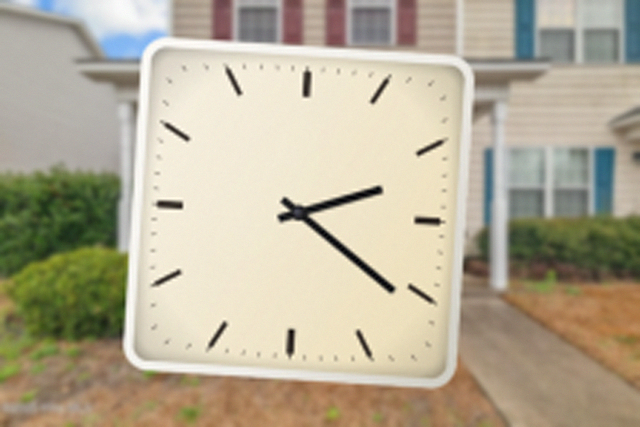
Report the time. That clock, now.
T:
2:21
